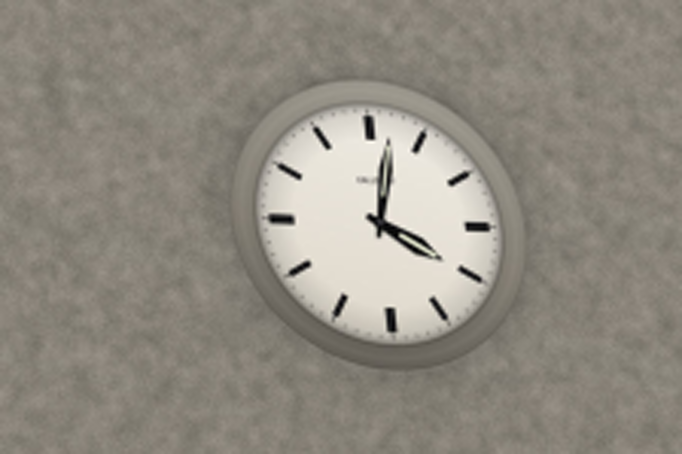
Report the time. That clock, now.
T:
4:02
